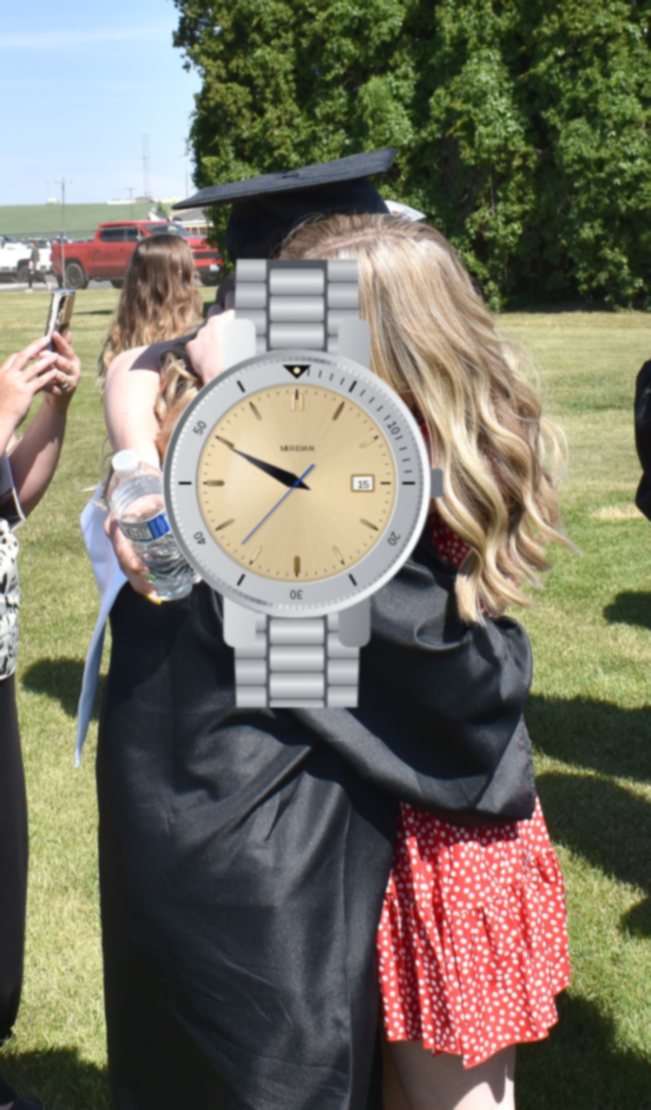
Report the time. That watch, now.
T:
9:49:37
